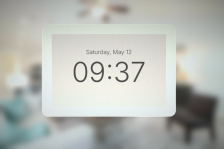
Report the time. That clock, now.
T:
9:37
